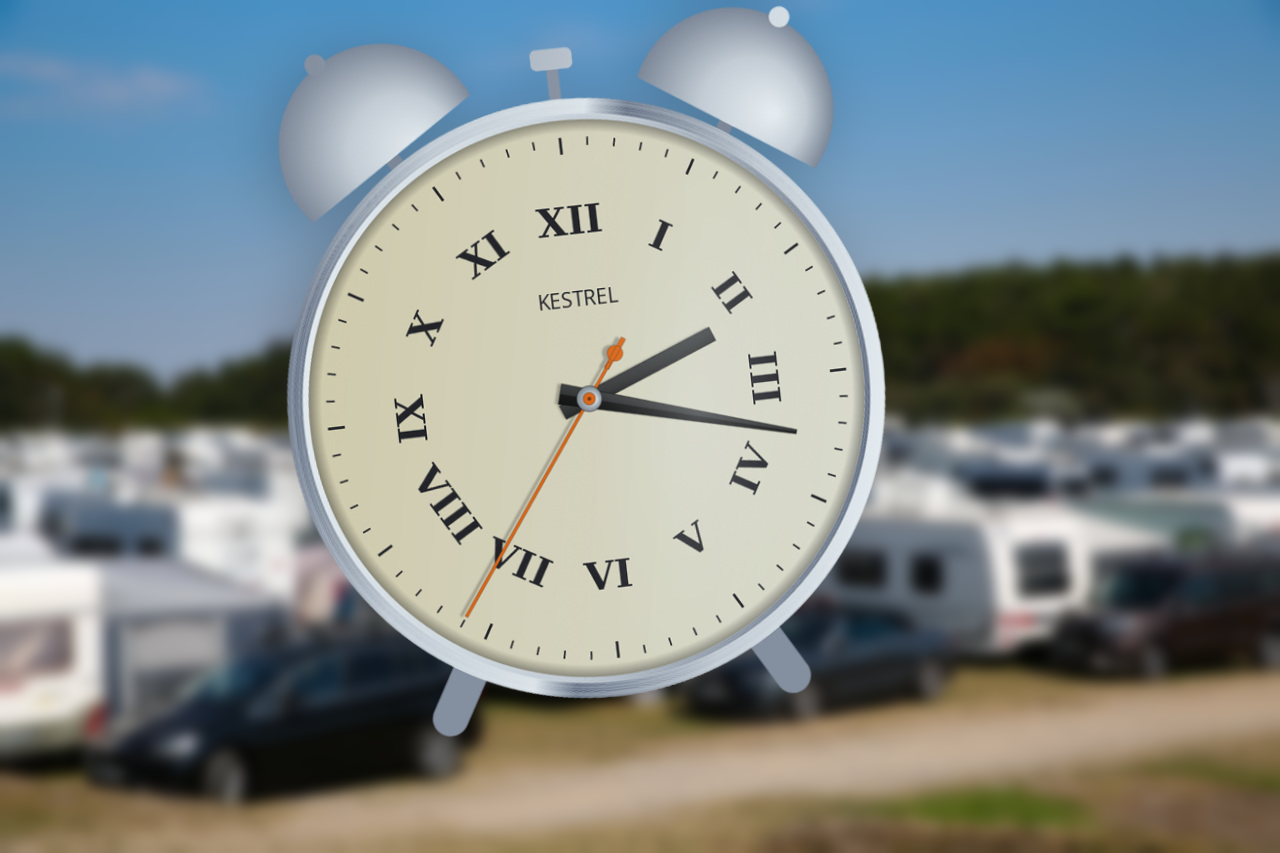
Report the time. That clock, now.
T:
2:17:36
